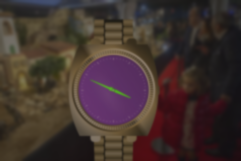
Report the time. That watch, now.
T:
3:49
